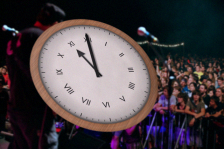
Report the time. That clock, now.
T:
11:00
